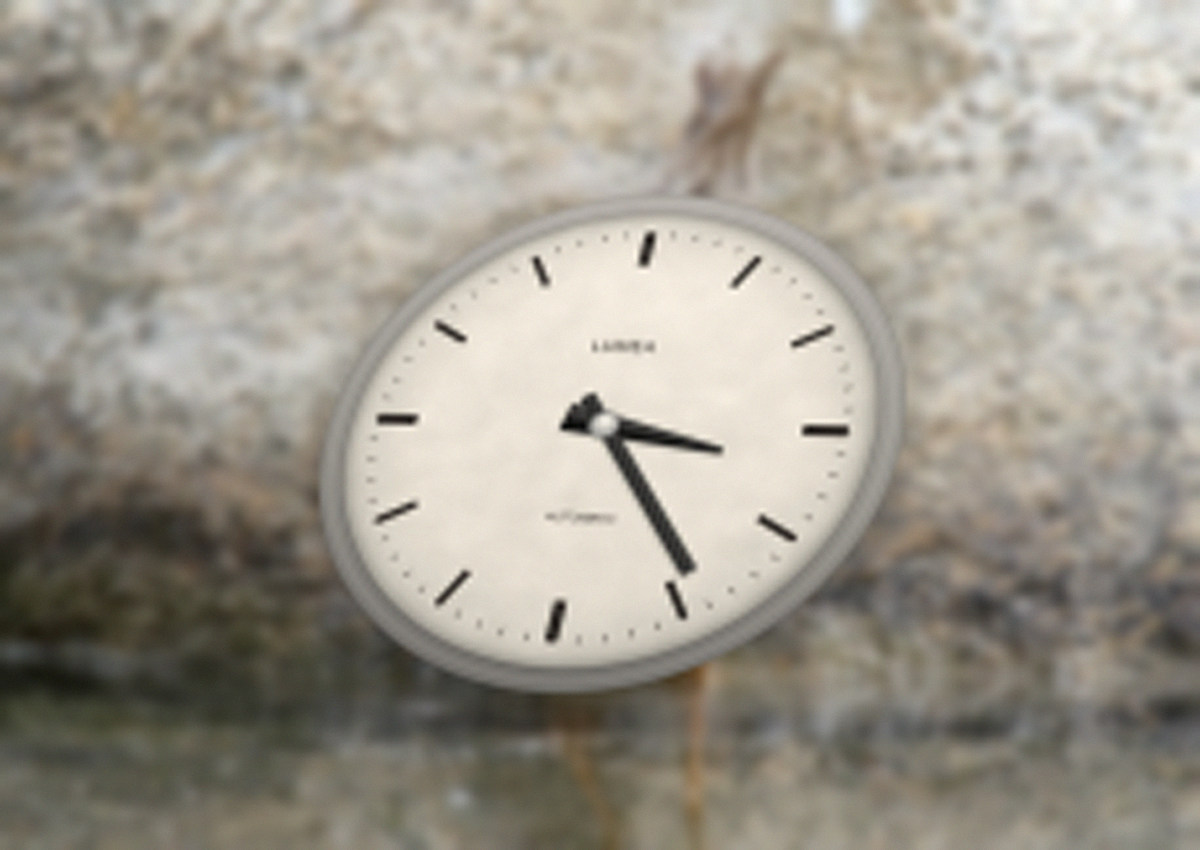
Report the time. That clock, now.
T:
3:24
